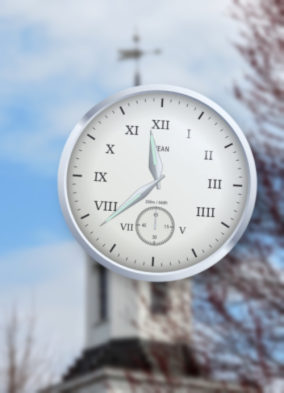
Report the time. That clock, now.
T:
11:38
